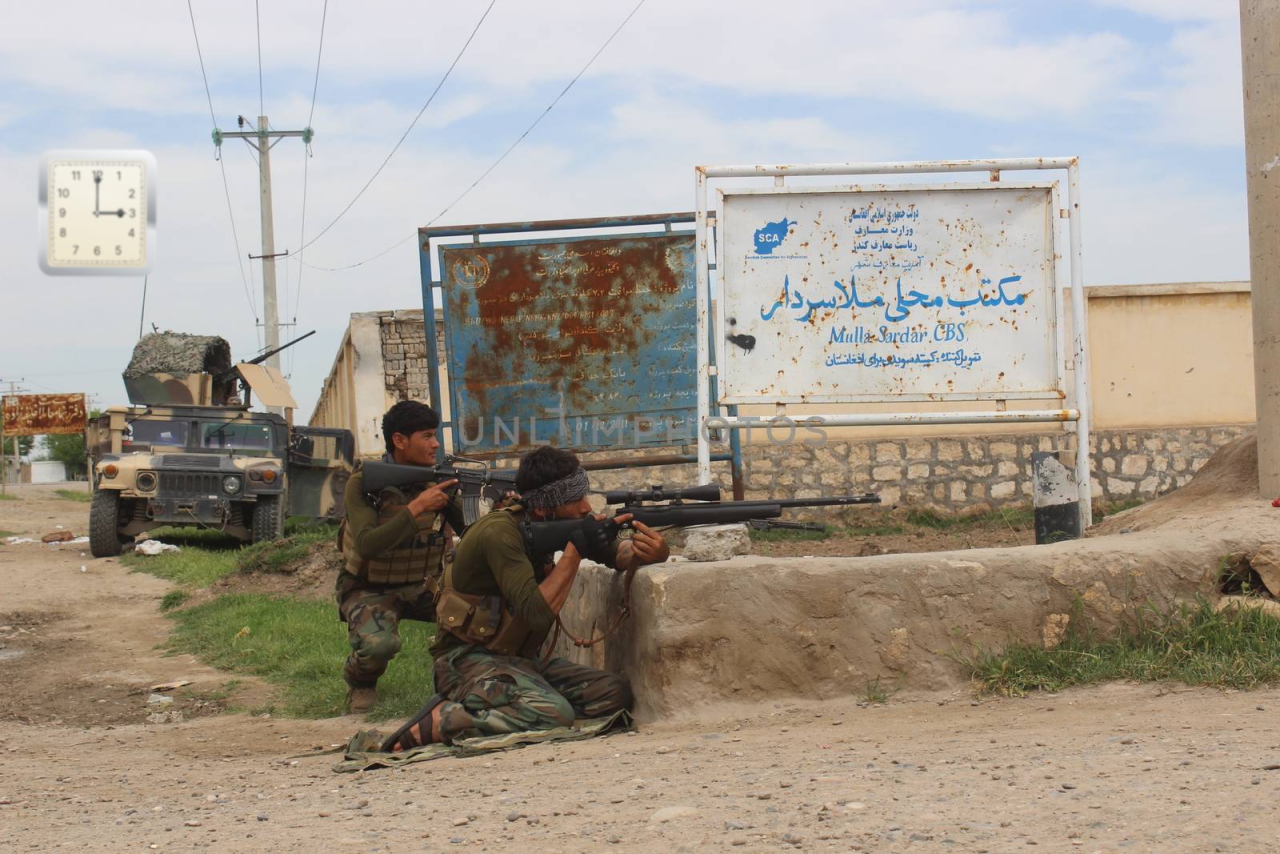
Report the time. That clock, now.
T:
3:00
